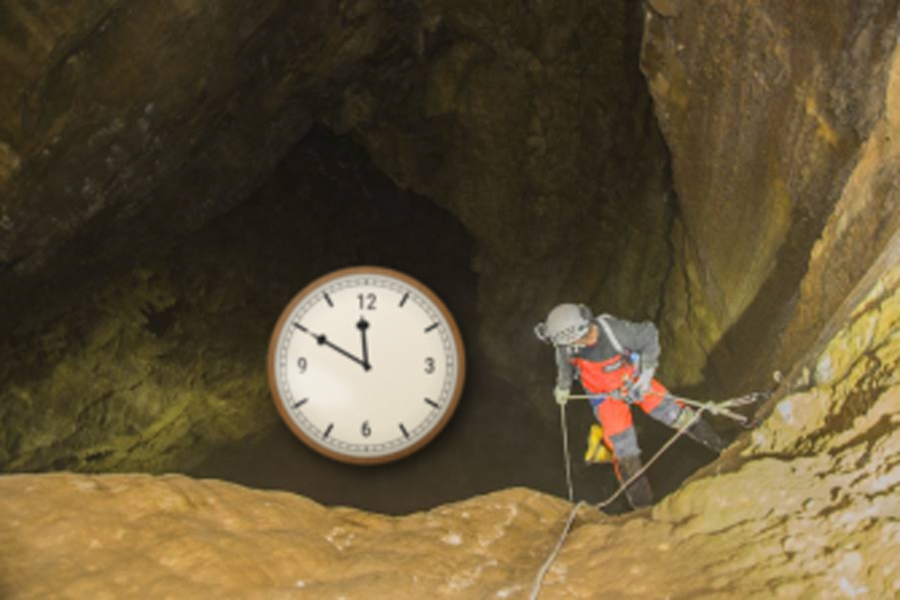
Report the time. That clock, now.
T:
11:50
